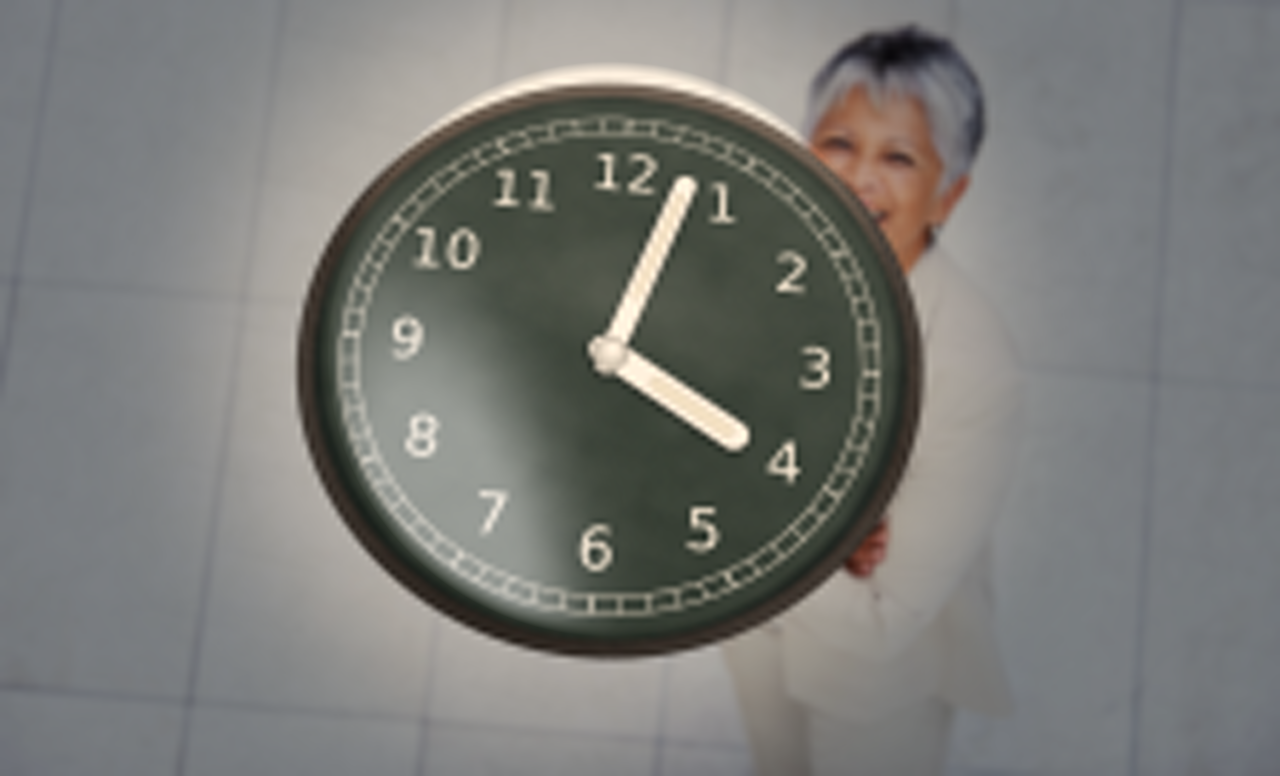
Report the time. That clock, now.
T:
4:03
